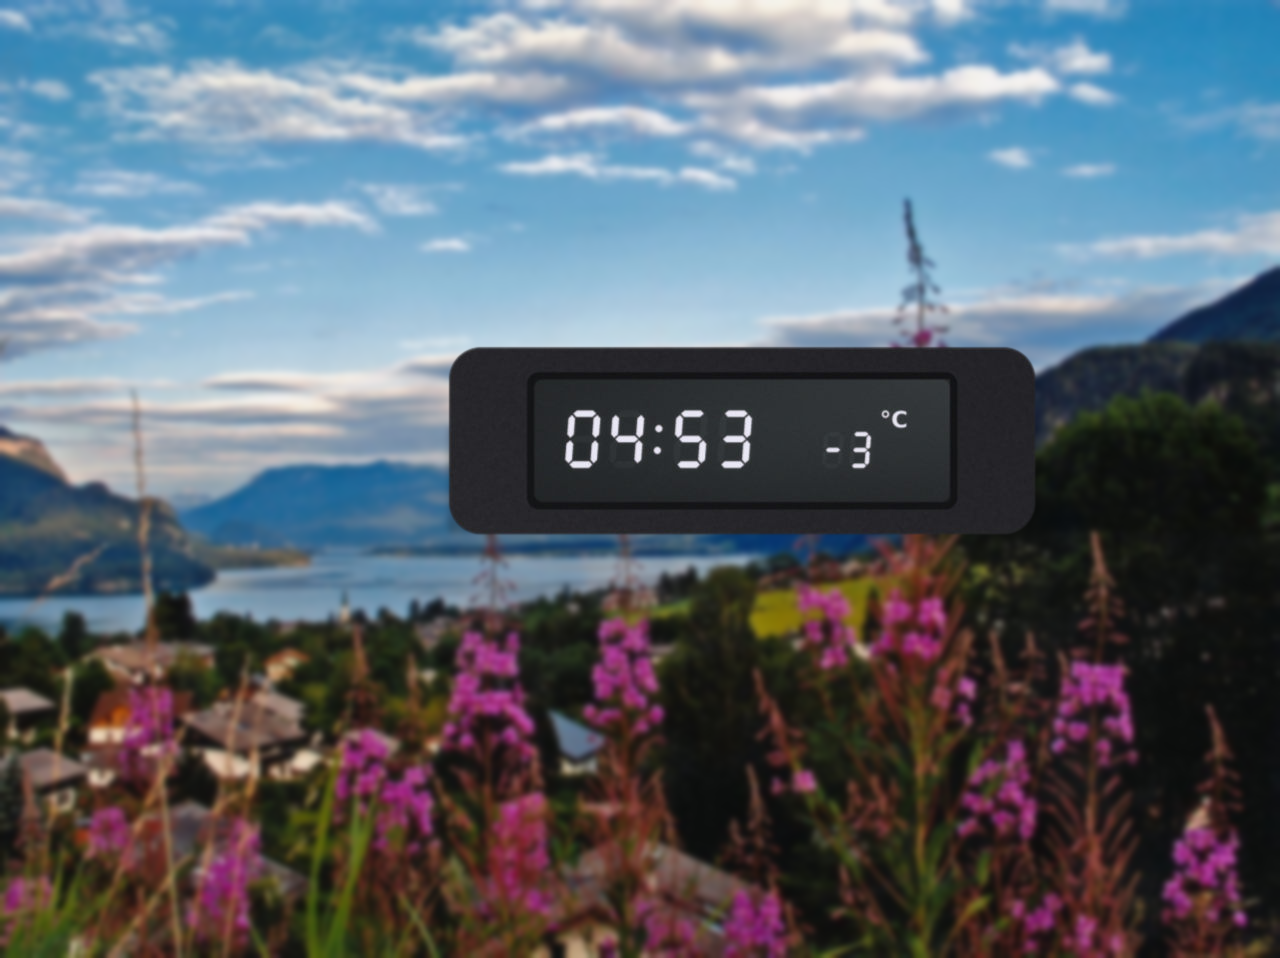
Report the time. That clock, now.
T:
4:53
